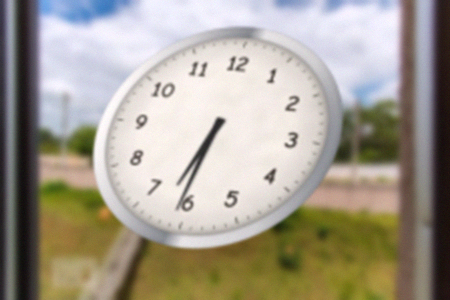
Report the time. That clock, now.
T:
6:31
